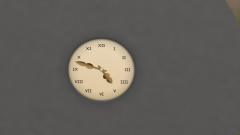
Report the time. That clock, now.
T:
4:48
